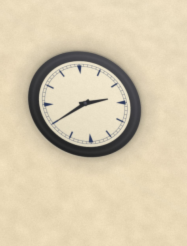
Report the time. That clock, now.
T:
2:40
